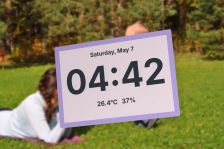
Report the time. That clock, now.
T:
4:42
